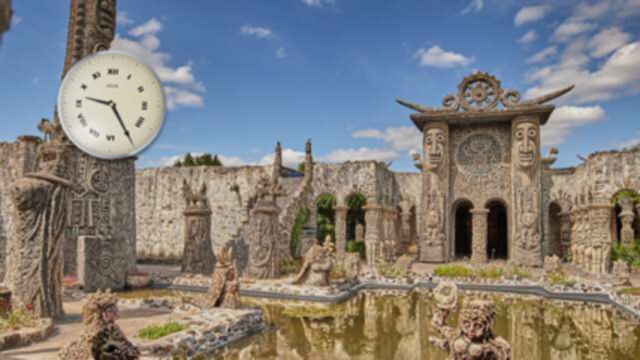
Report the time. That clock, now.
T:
9:25
